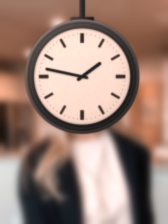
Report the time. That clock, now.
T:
1:47
